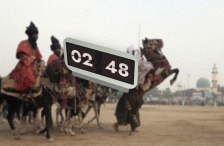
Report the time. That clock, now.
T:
2:48
